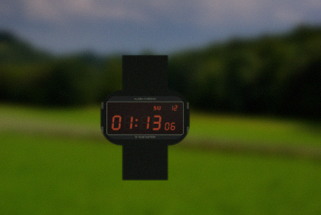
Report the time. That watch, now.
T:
1:13:06
